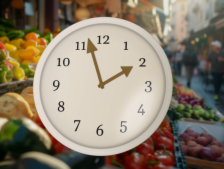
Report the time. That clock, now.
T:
1:57
